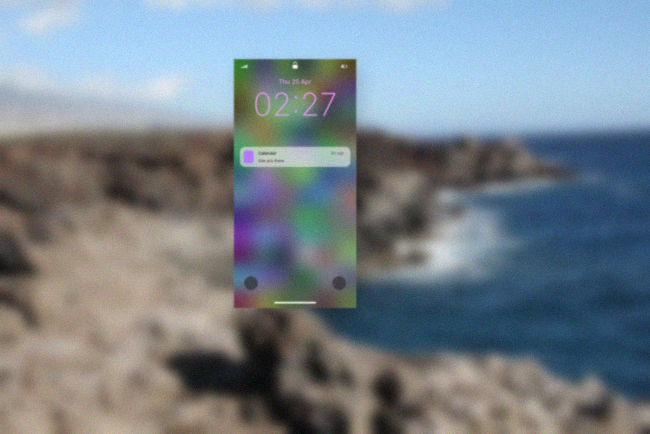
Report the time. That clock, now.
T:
2:27
